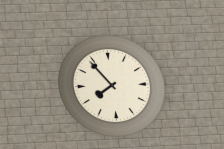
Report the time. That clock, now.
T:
7:54
